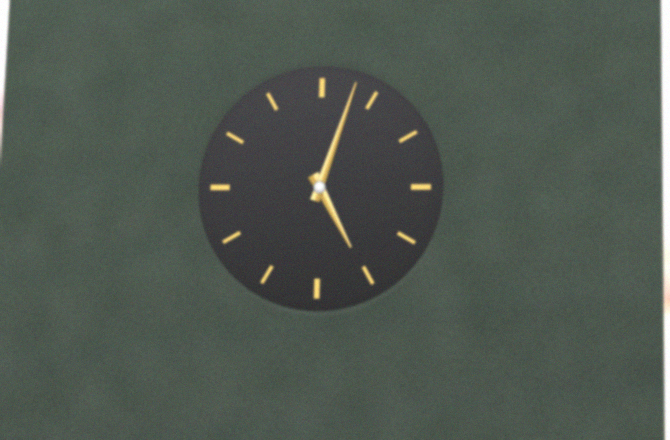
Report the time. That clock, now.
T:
5:03
